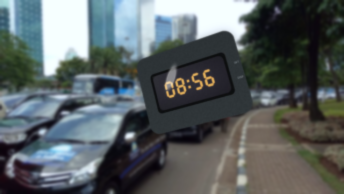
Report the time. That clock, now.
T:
8:56
